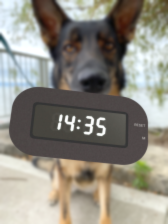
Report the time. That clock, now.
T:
14:35
